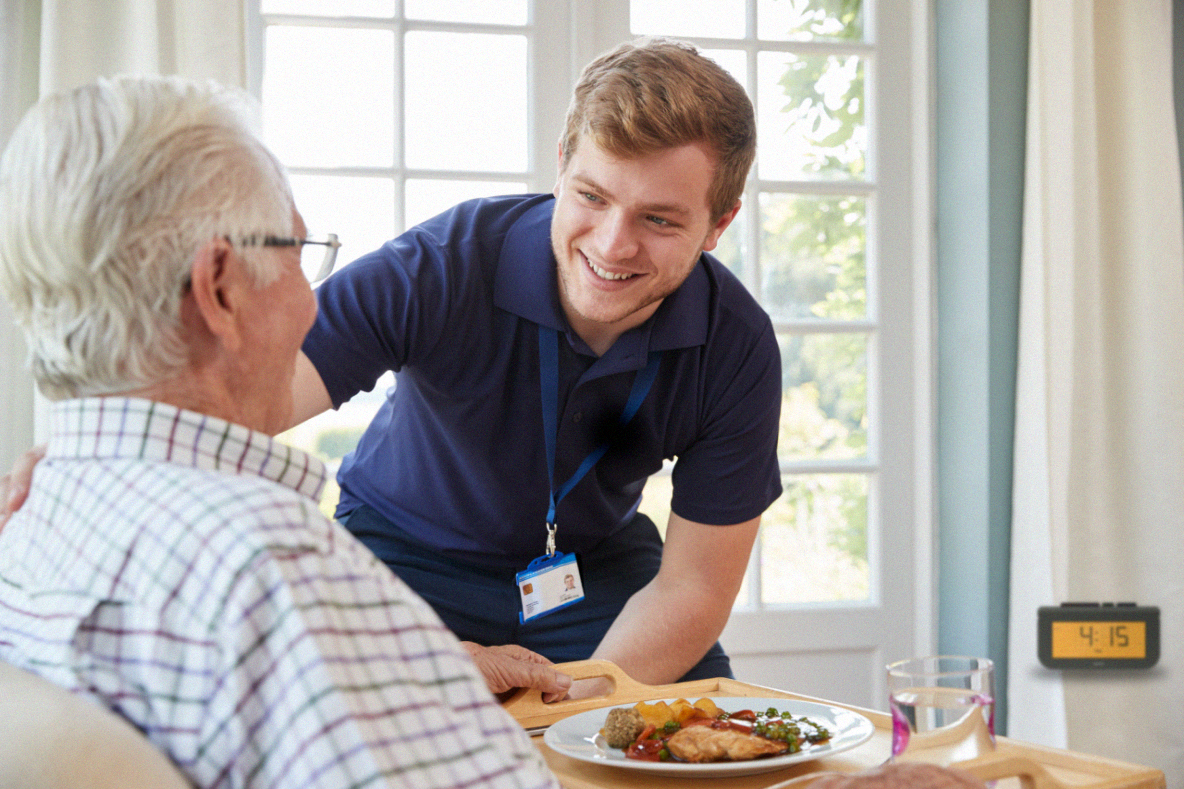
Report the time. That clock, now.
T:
4:15
